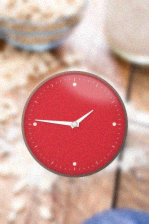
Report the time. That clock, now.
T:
1:46
